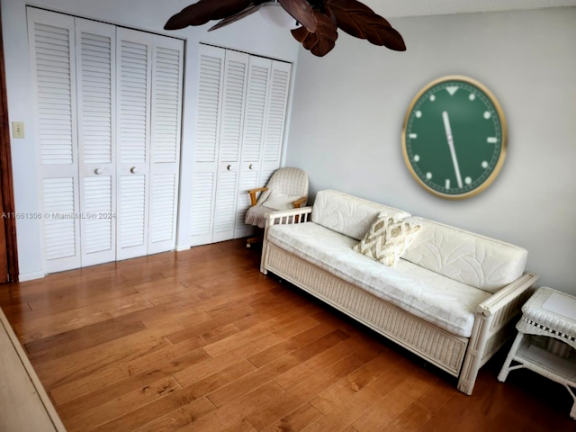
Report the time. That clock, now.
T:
11:27
